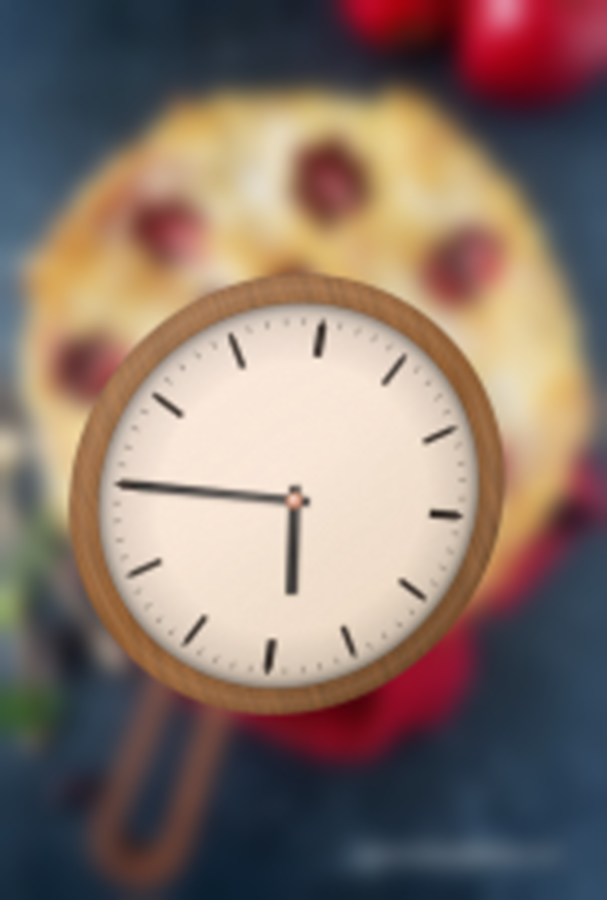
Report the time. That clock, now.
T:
5:45
